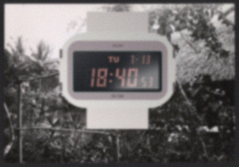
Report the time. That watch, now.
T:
18:40
